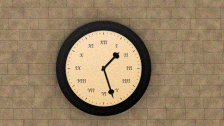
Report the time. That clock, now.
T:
1:27
